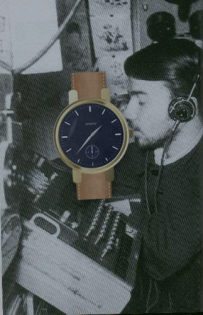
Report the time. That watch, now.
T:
1:37
